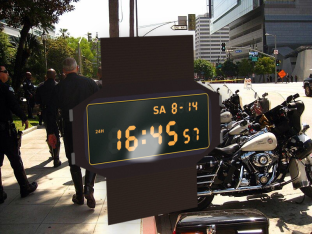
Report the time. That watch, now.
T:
16:45:57
